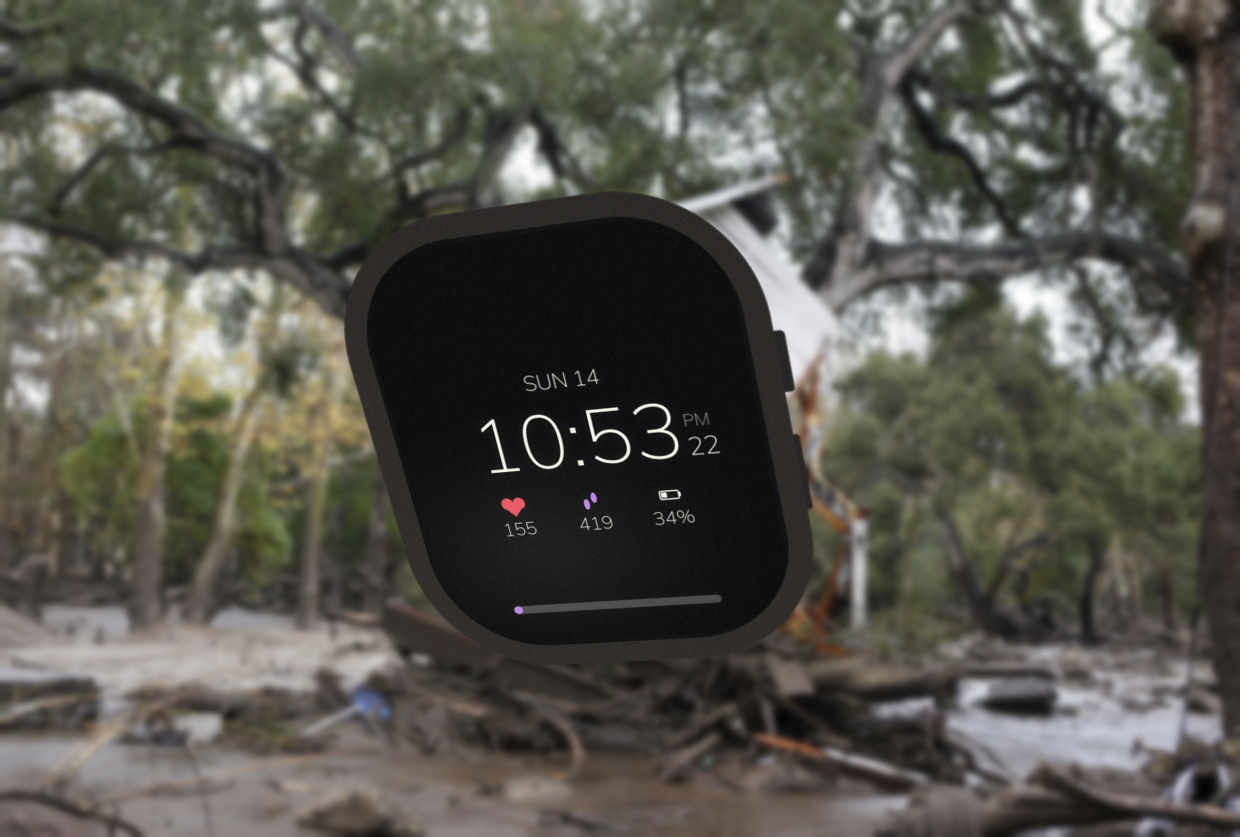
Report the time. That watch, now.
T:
10:53:22
